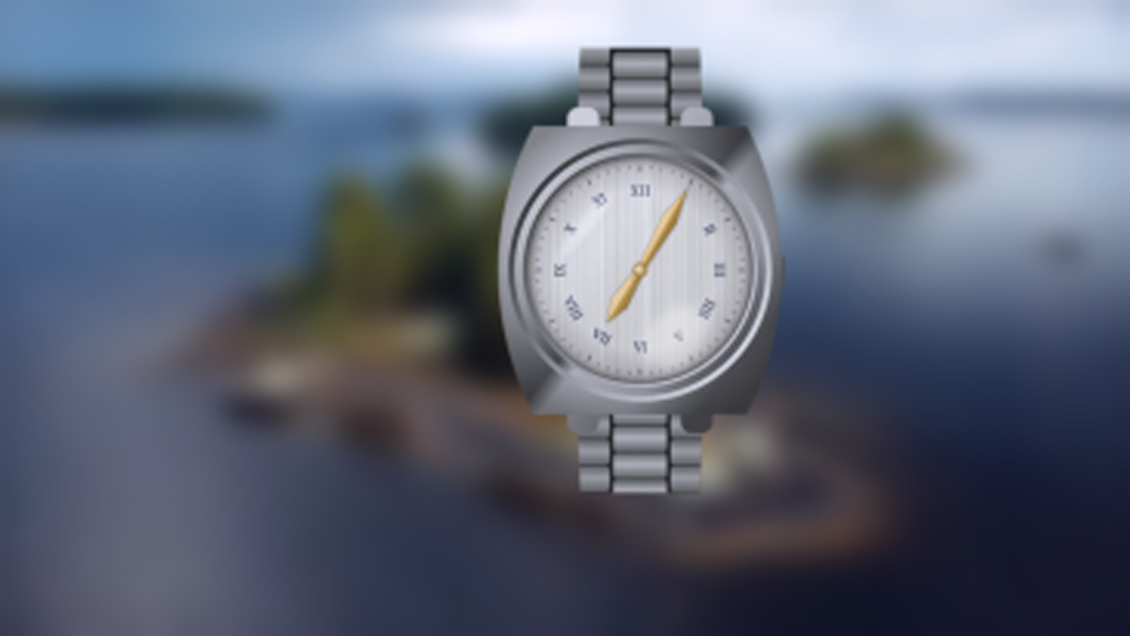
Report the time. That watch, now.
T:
7:05
